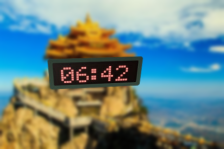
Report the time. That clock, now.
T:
6:42
